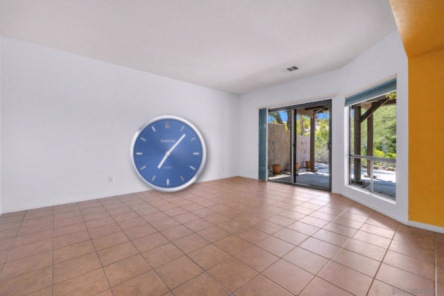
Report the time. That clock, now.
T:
7:07
